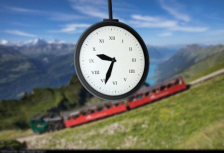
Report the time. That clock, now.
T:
9:34
